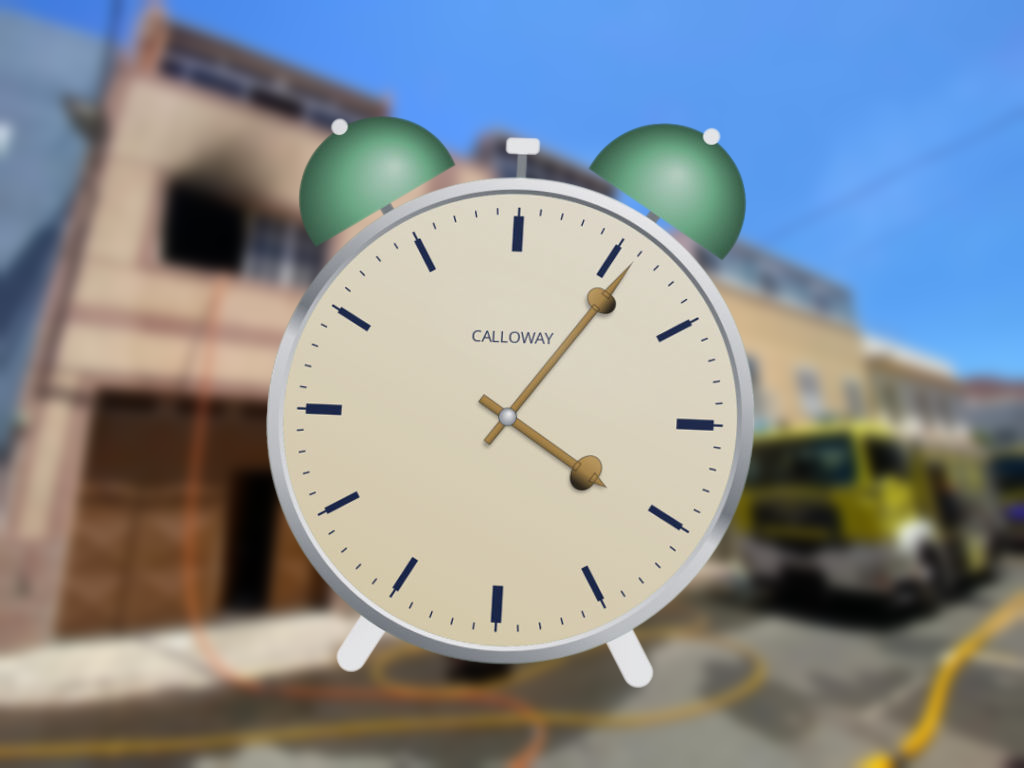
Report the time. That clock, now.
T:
4:06
